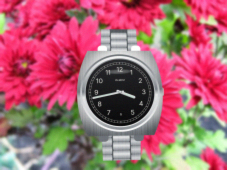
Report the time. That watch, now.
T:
3:43
